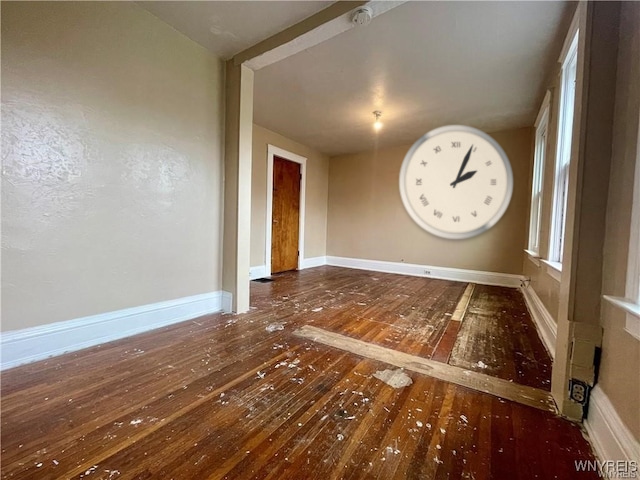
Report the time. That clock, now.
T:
2:04
